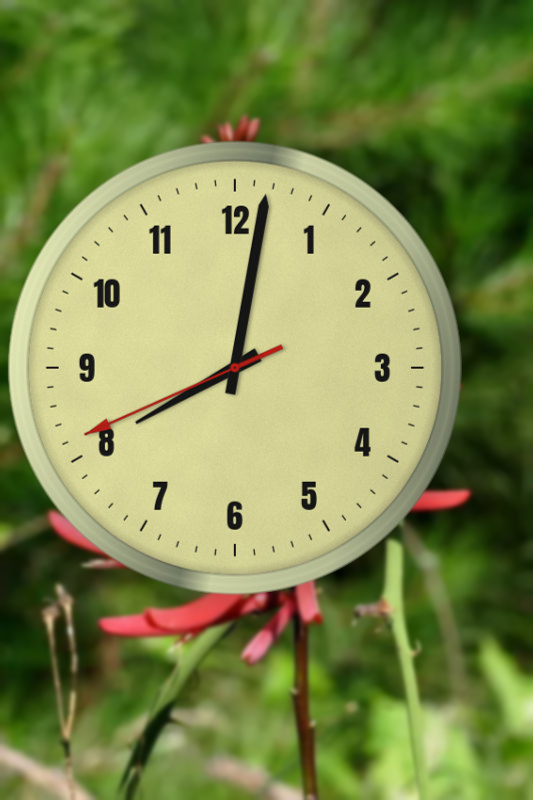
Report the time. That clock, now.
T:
8:01:41
